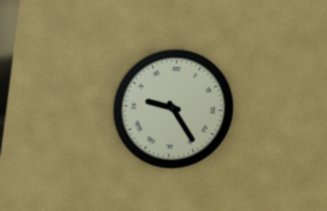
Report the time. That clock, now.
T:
9:24
